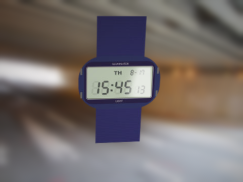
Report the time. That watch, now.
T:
15:45:13
